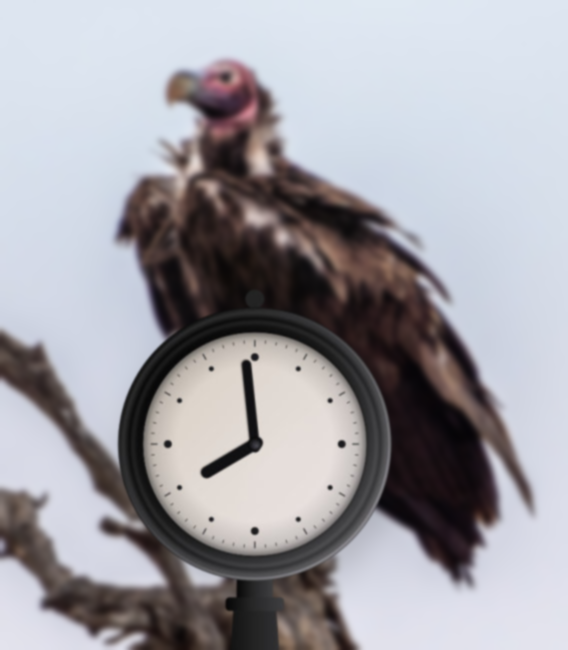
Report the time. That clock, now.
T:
7:59
